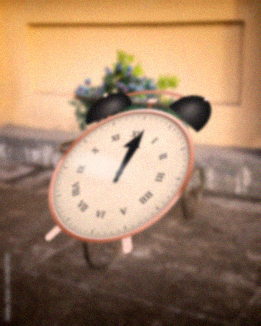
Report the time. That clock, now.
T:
12:01
